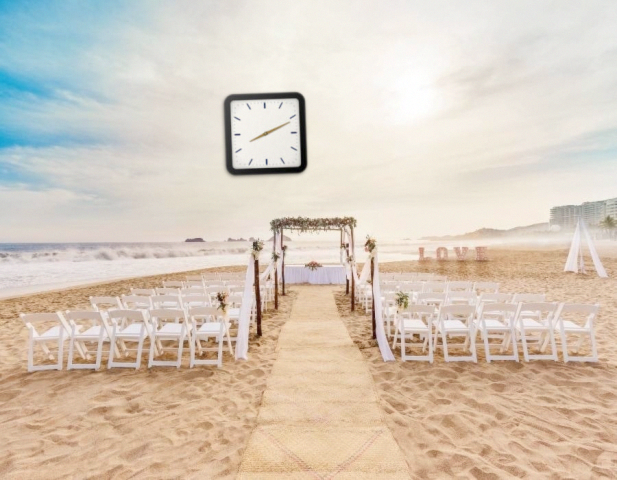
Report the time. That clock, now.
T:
8:11
